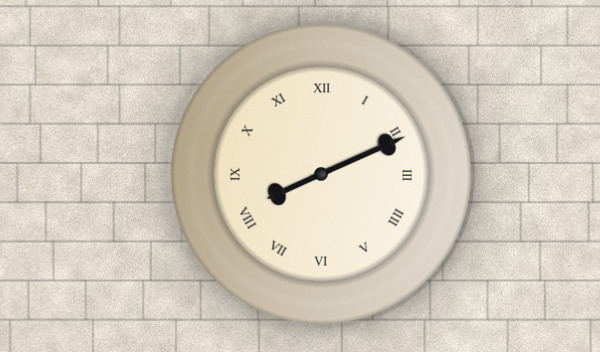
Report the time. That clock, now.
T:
8:11
